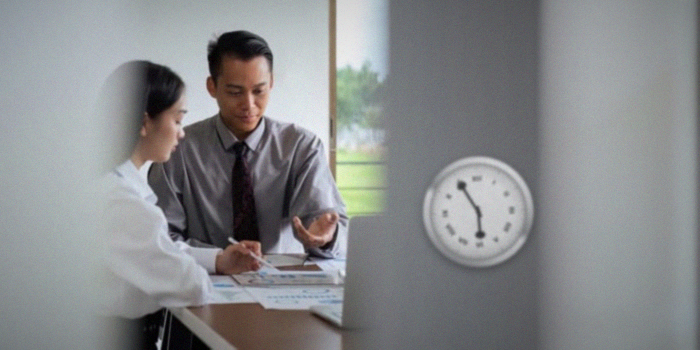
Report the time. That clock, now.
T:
5:55
